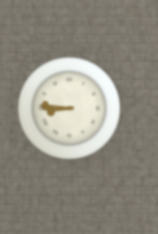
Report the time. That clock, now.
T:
8:46
